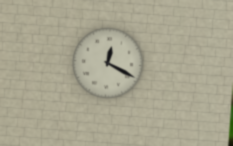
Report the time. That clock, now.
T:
12:19
